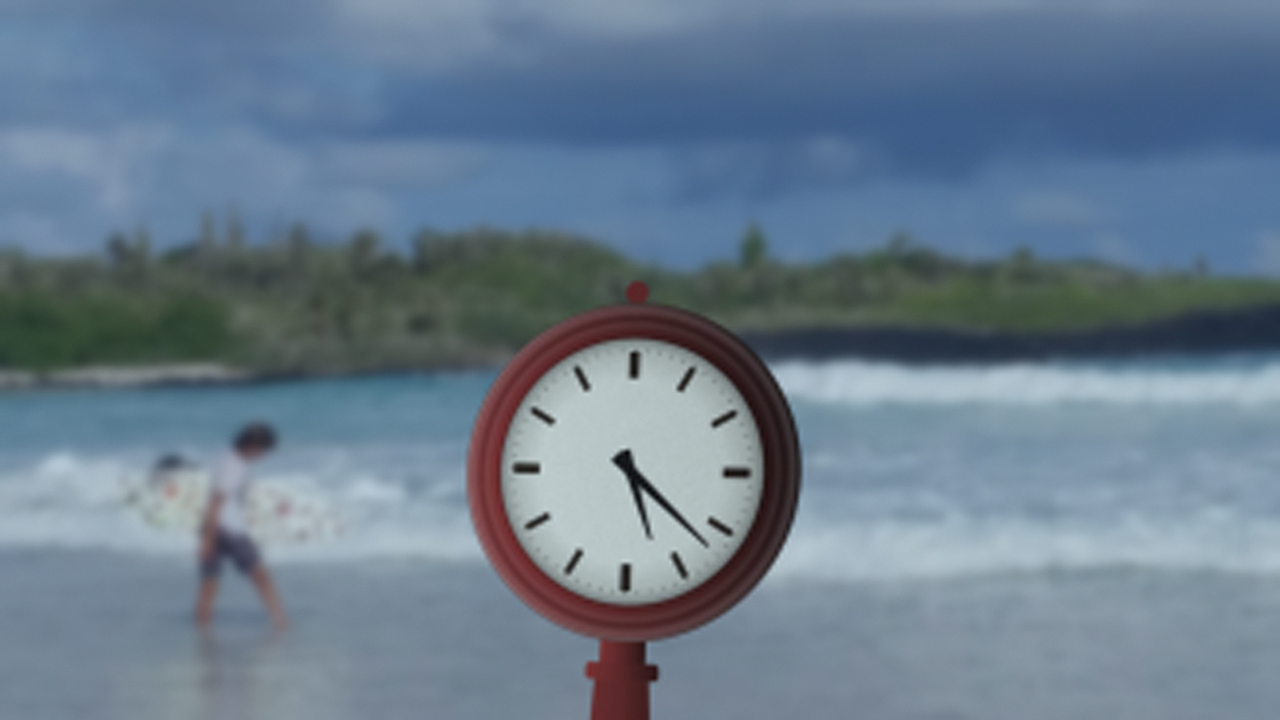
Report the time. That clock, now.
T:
5:22
